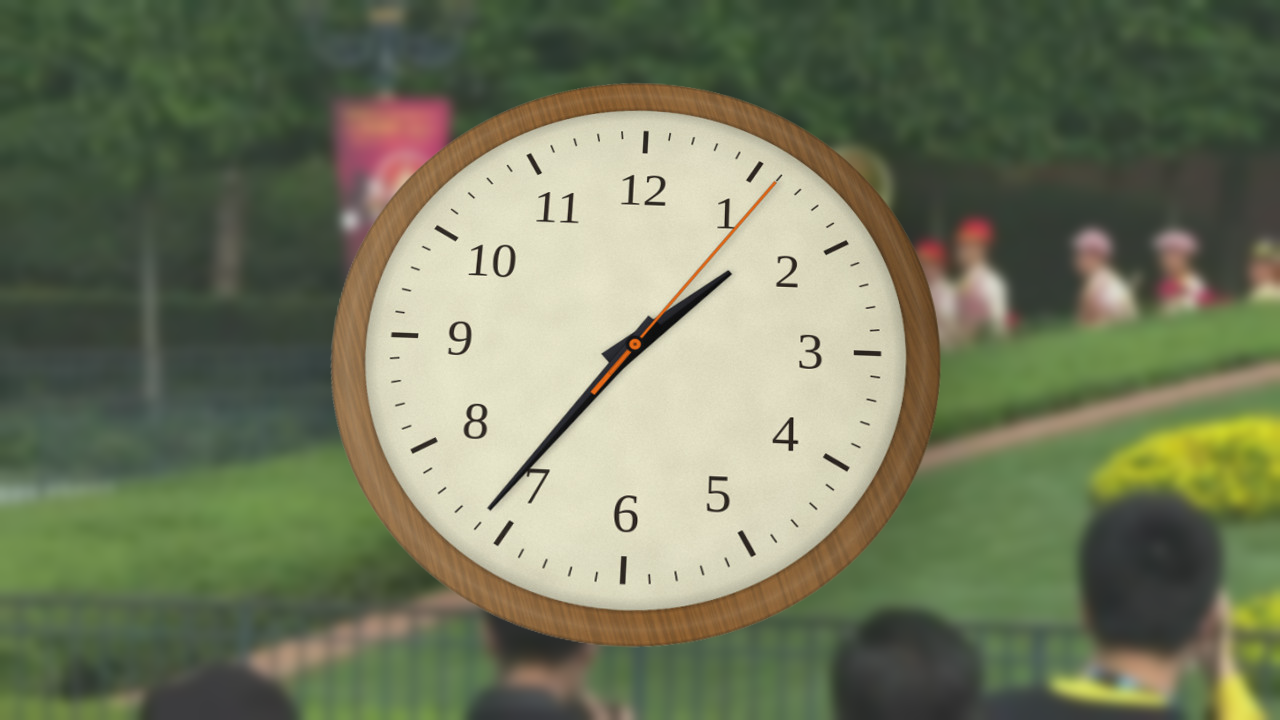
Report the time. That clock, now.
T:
1:36:06
